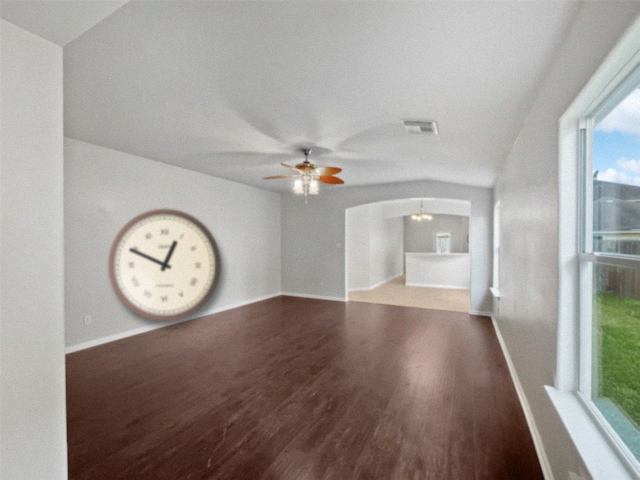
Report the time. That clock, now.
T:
12:49
